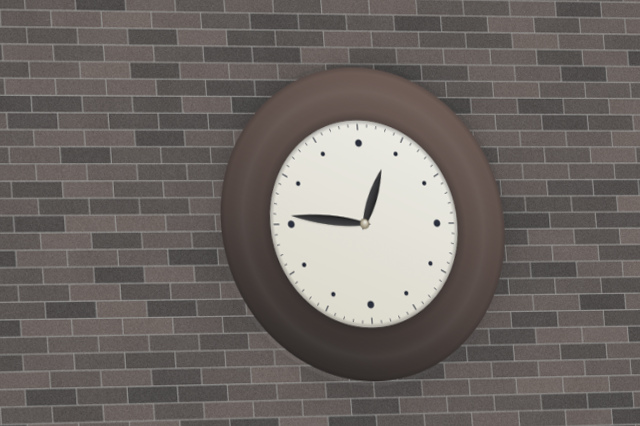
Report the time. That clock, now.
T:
12:46
